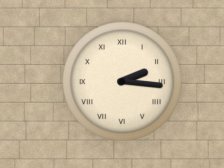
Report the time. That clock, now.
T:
2:16
